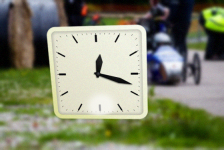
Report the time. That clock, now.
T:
12:18
